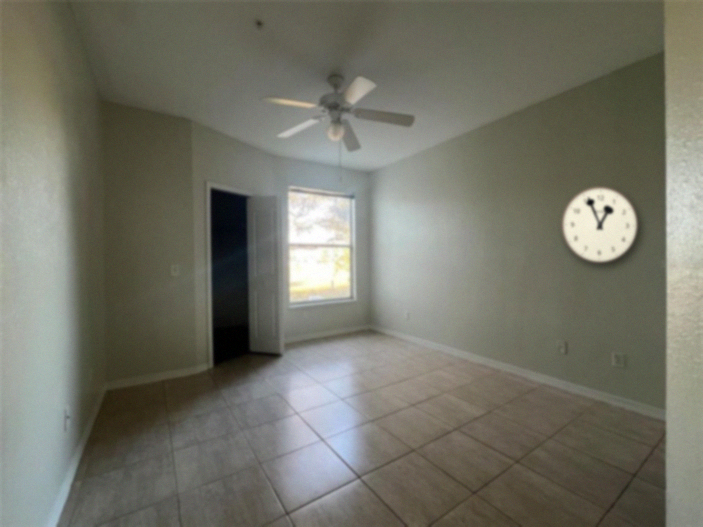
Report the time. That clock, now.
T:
12:56
